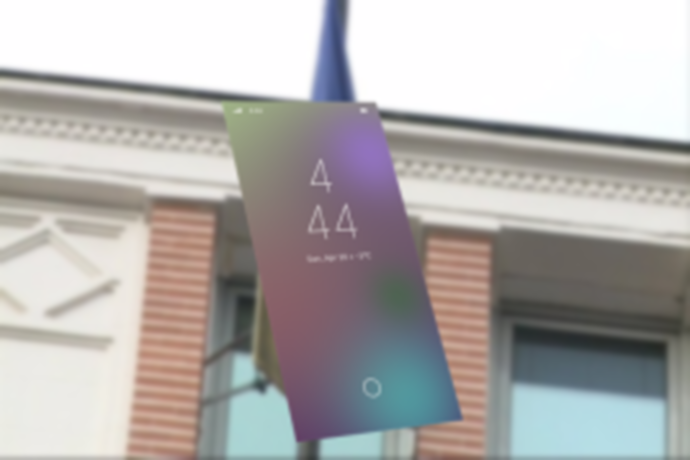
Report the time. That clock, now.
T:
4:44
